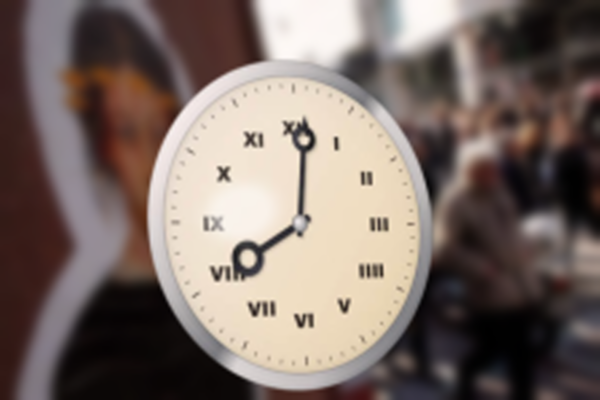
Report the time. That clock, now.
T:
8:01
